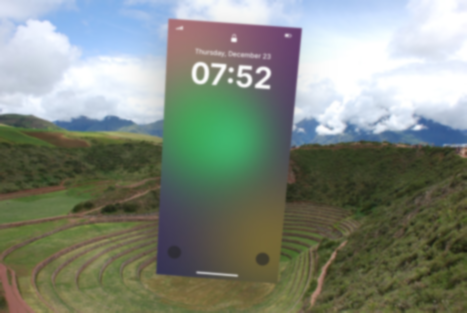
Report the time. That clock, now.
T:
7:52
